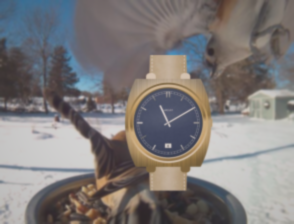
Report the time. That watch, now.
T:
11:10
